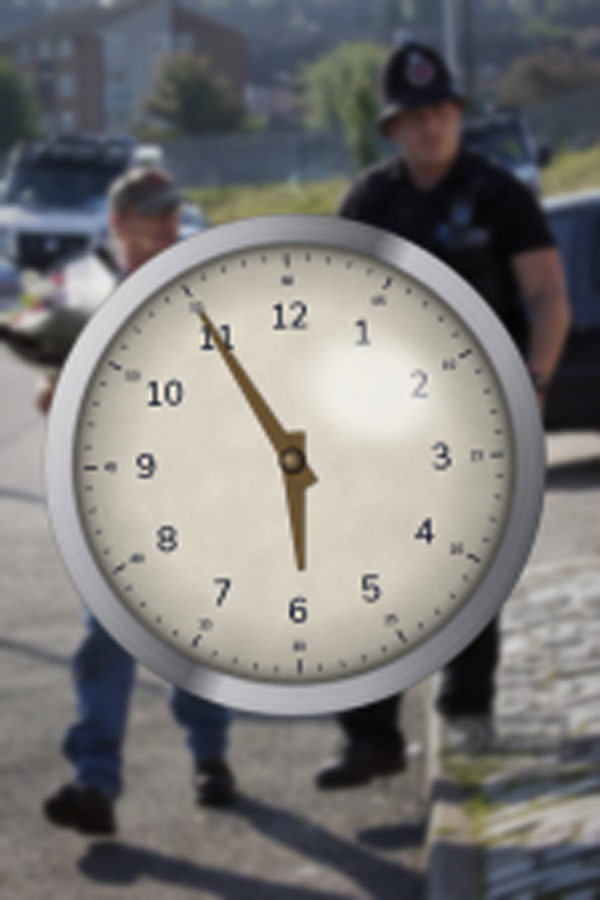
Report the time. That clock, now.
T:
5:55
